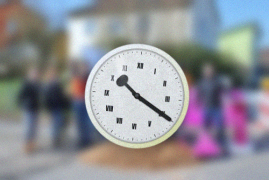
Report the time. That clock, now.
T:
10:20
